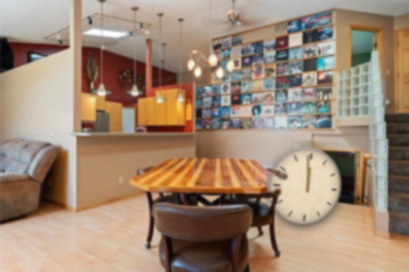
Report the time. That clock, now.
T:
11:59
